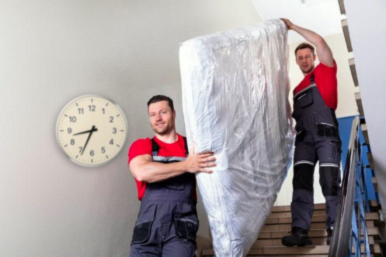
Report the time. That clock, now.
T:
8:34
